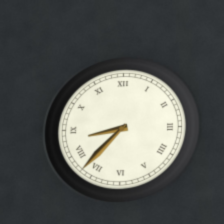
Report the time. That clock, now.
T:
8:37
